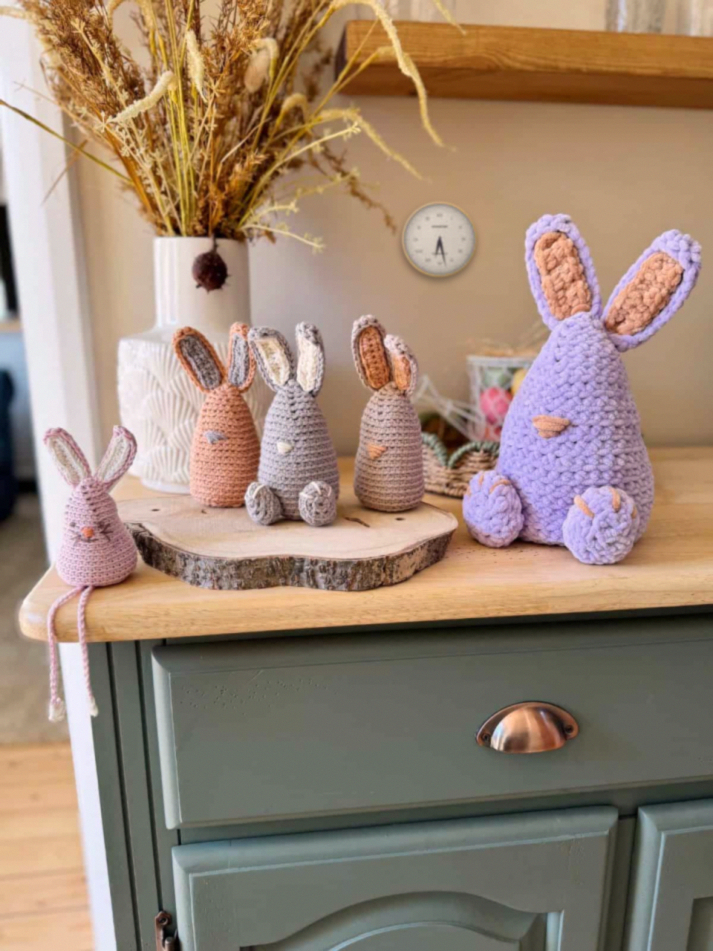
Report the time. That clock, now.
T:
6:28
